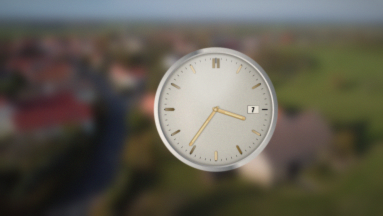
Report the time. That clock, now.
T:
3:36
